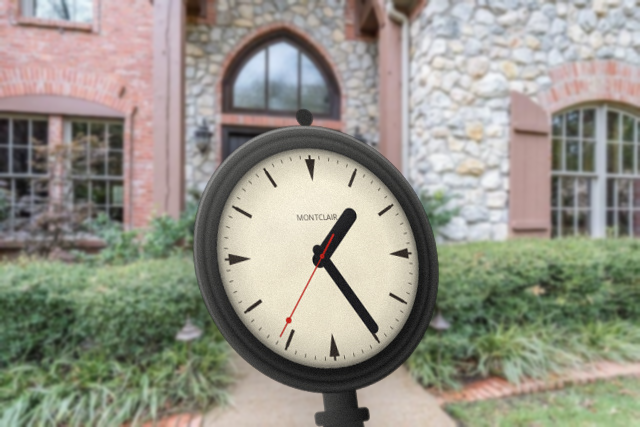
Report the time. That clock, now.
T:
1:24:36
